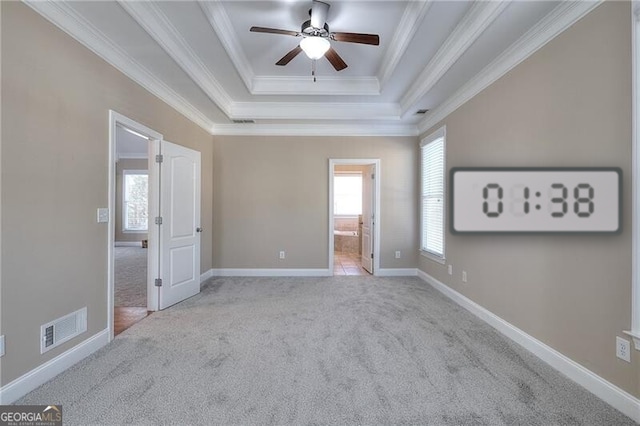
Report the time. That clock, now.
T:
1:38
